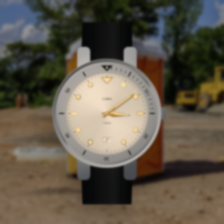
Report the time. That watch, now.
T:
3:09
